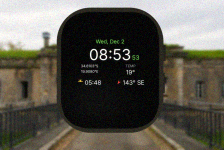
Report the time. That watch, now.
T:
8:53
